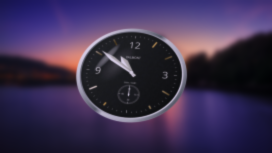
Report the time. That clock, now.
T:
10:51
